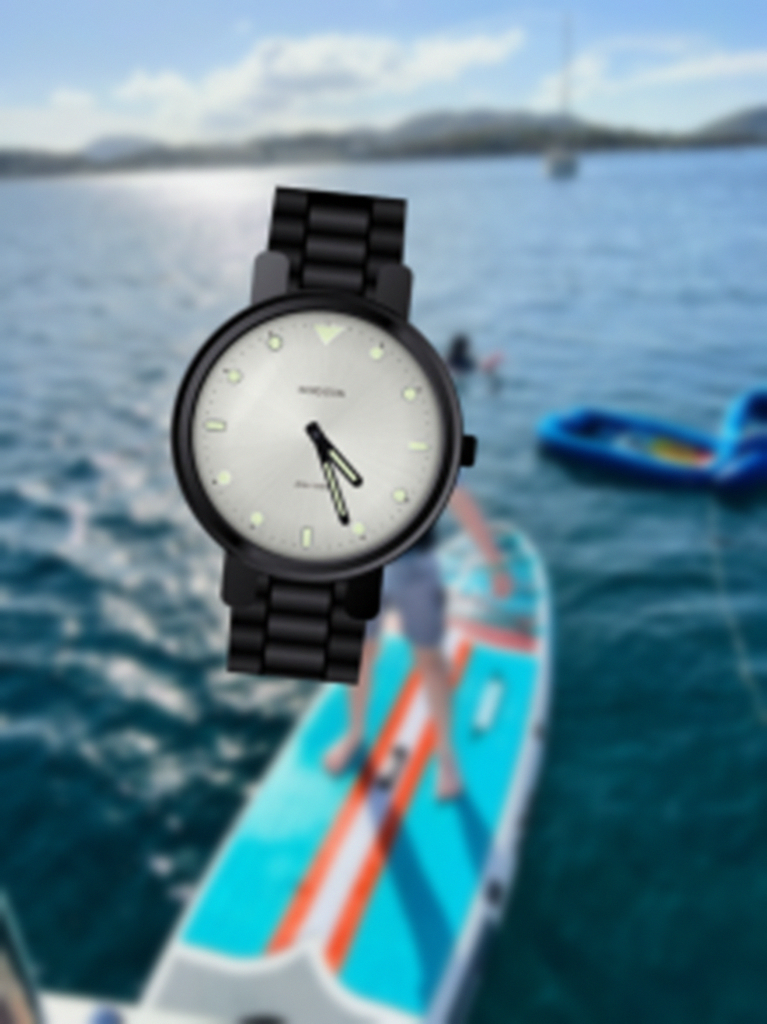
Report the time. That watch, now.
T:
4:26
